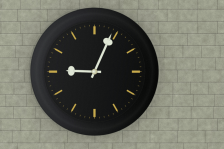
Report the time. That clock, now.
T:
9:04
